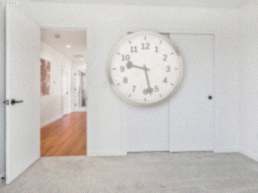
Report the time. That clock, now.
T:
9:28
